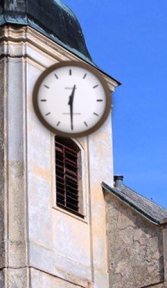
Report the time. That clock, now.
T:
12:30
